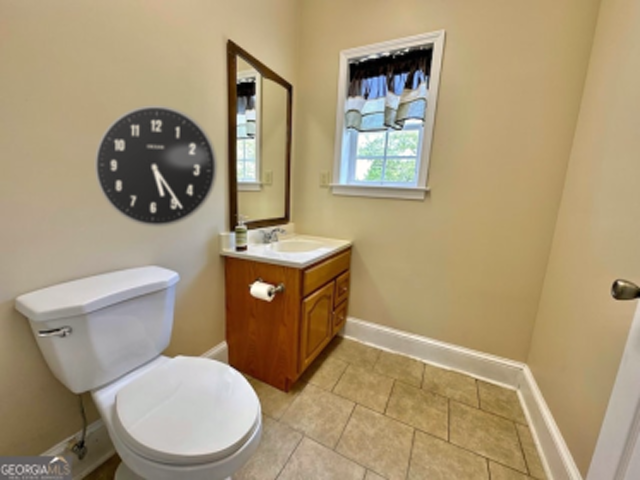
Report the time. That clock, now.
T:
5:24
